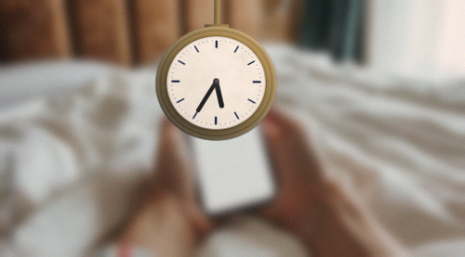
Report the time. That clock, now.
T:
5:35
